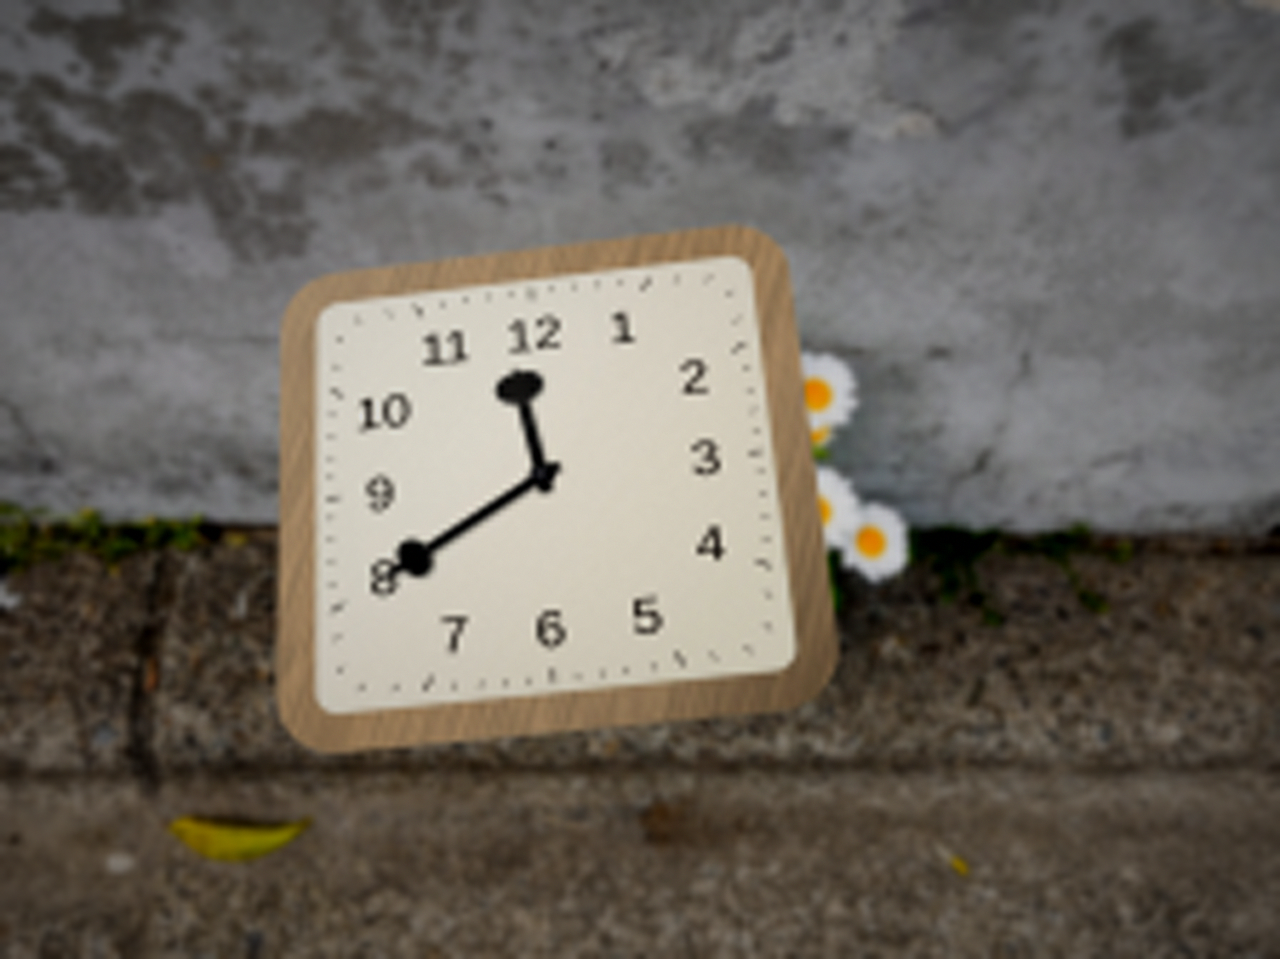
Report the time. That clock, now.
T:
11:40
